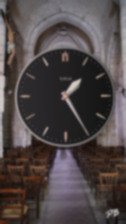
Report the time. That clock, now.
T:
1:25
